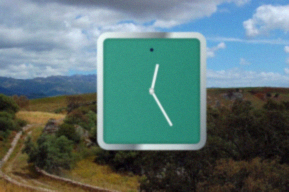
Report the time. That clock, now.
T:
12:25
